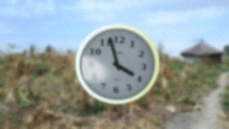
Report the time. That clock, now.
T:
3:57
